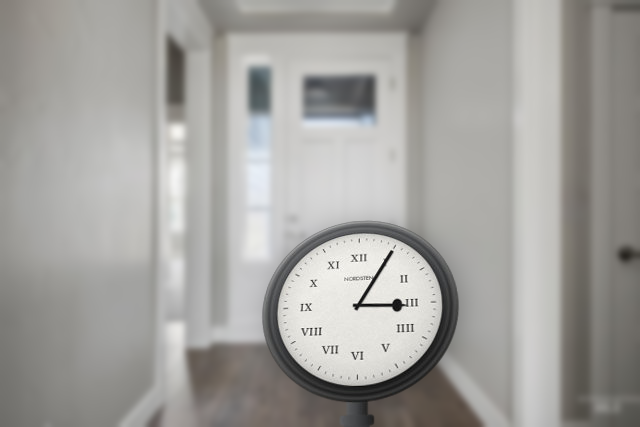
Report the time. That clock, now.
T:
3:05
